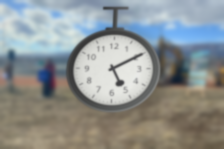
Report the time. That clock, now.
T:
5:10
